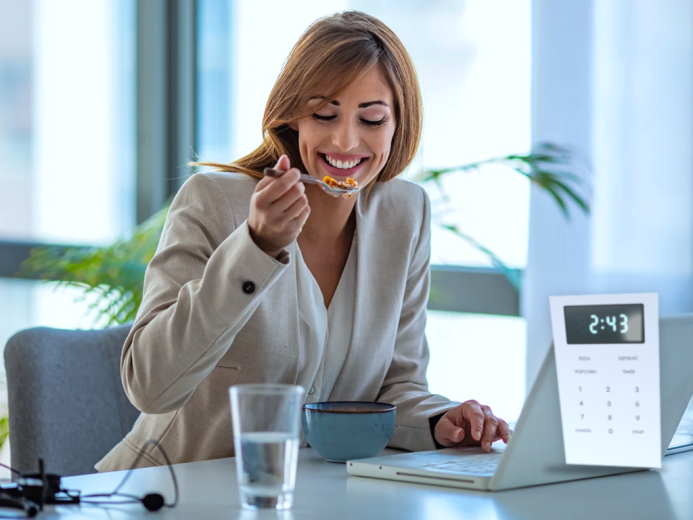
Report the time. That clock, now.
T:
2:43
